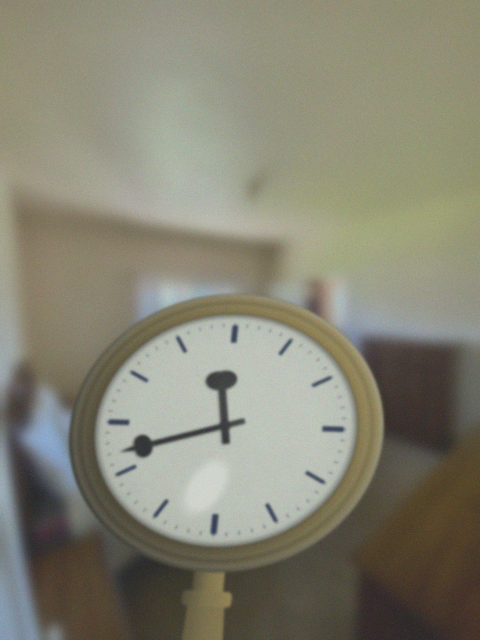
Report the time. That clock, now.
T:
11:42
